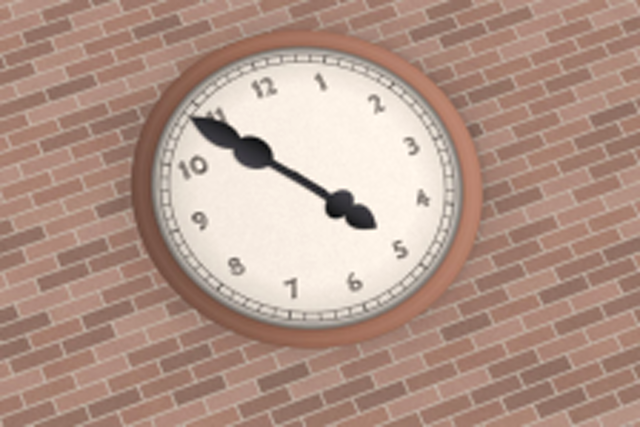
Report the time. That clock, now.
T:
4:54
